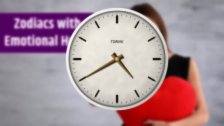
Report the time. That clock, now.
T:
4:40
